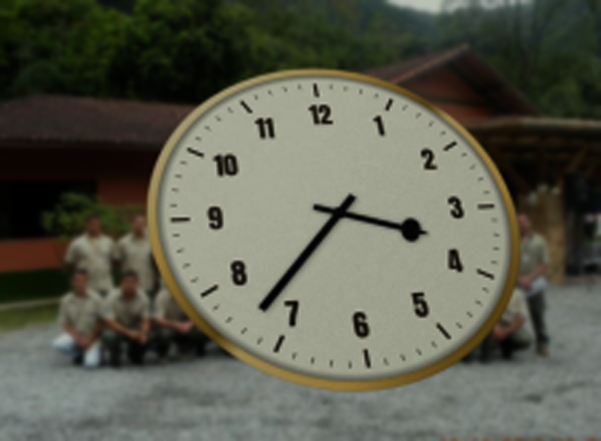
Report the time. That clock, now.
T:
3:37
